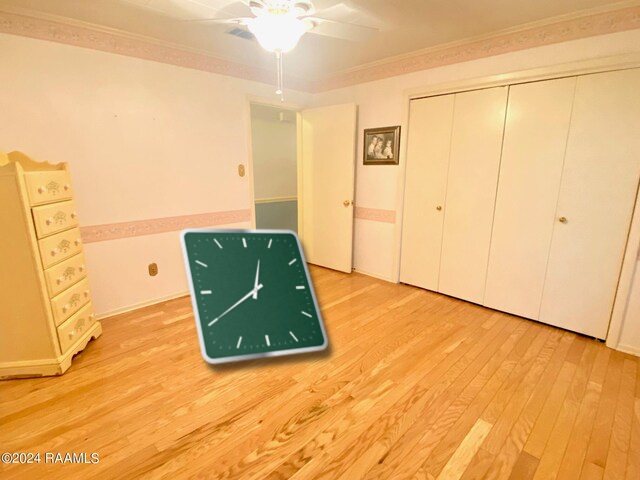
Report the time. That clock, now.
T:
12:40
